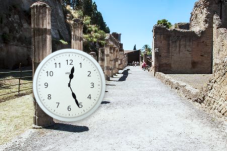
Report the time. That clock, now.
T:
12:26
